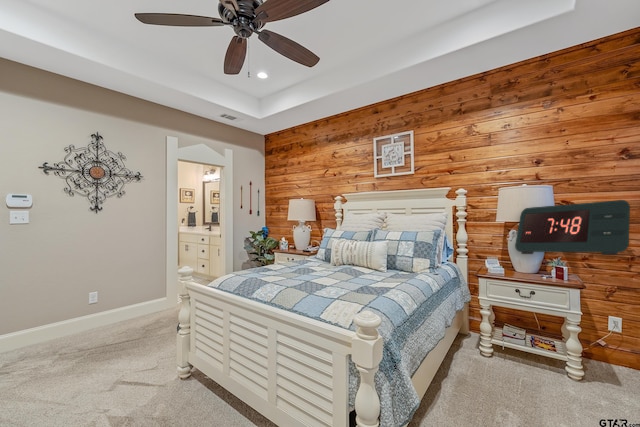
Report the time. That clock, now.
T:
7:48
